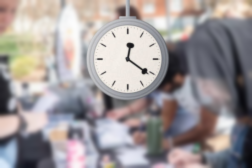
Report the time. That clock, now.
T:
12:21
